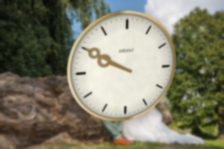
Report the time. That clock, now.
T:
9:50
